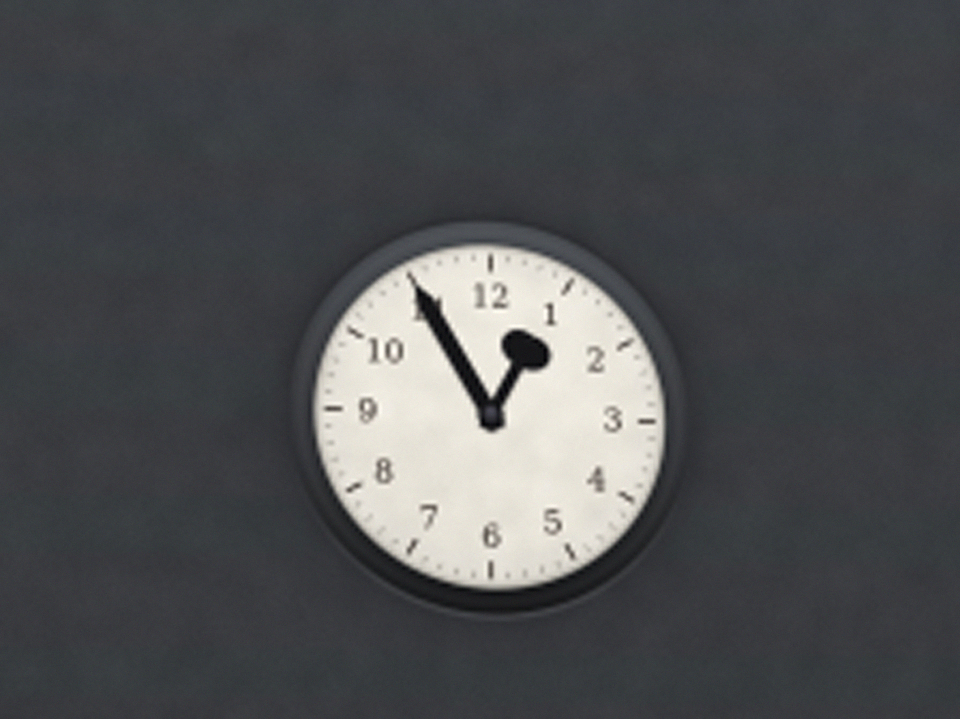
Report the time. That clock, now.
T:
12:55
